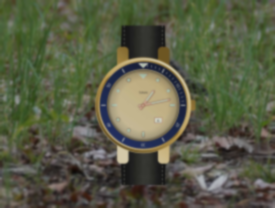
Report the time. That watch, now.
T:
1:13
